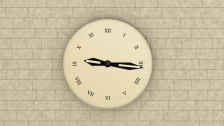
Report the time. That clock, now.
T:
9:16
